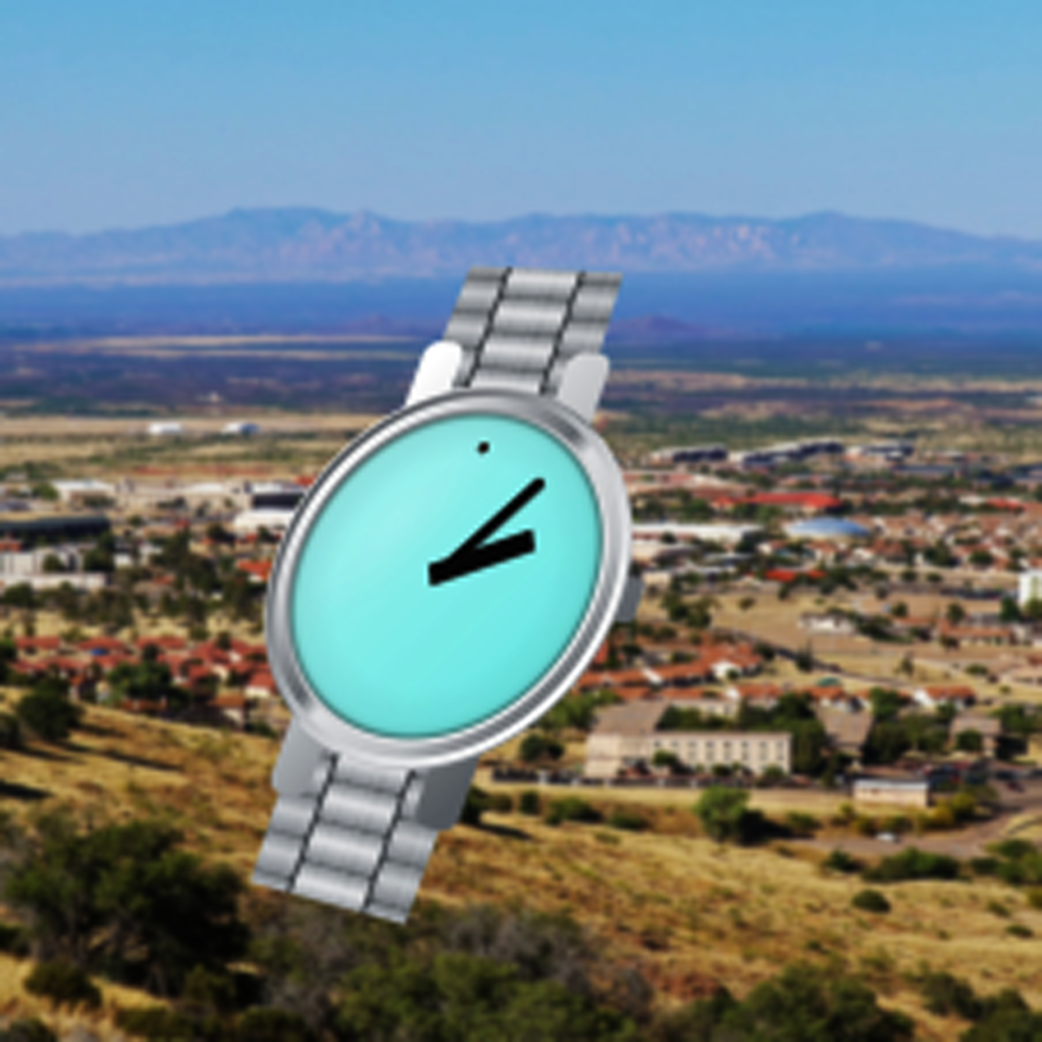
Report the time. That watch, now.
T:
2:06
